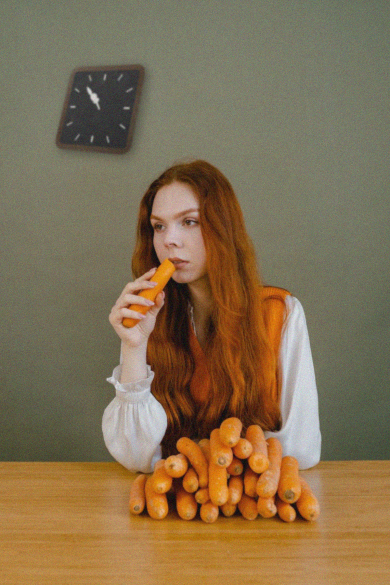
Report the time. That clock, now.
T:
10:53
